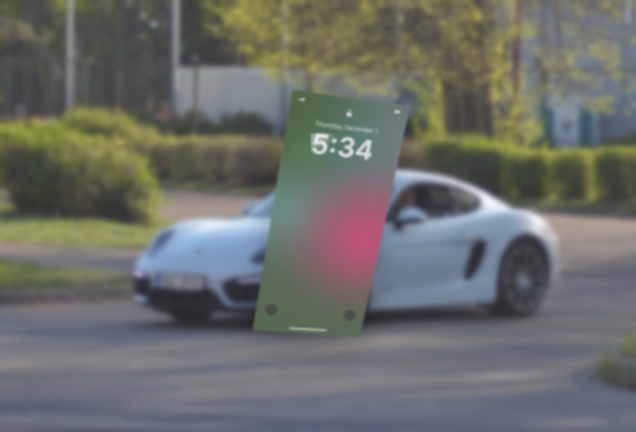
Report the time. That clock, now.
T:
5:34
